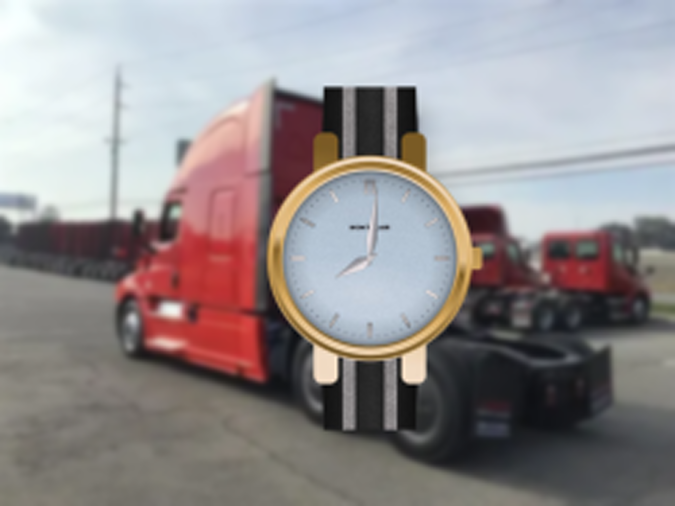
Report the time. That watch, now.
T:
8:01
